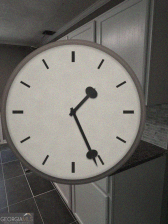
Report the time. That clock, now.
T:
1:26
